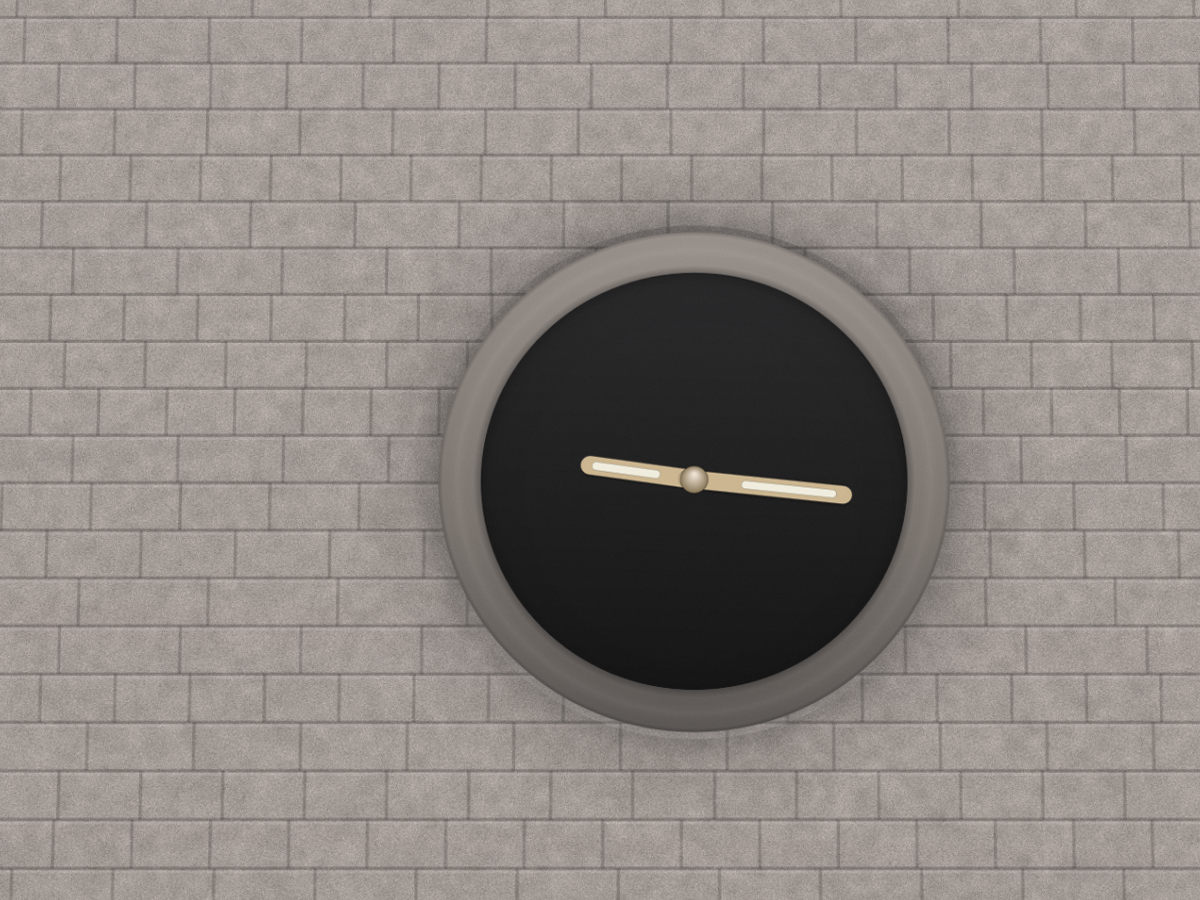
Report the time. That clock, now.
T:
9:16
